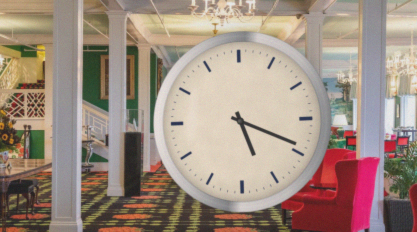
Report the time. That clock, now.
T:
5:19
